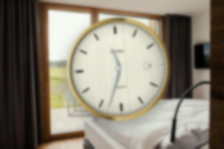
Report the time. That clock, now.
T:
11:33
